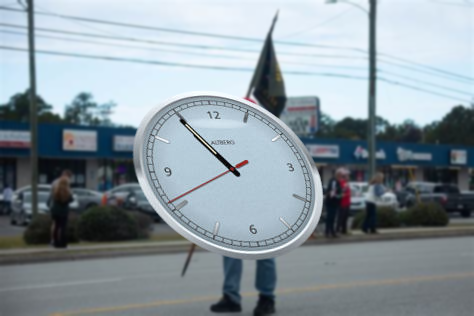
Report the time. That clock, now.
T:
10:54:41
